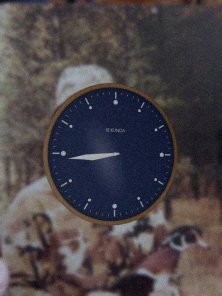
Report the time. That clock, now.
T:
8:44
